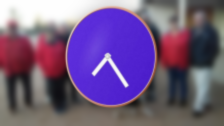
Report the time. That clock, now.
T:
7:24
